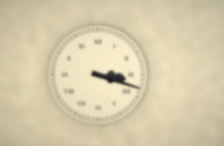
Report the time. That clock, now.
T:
3:18
